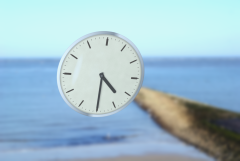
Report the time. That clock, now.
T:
4:30
